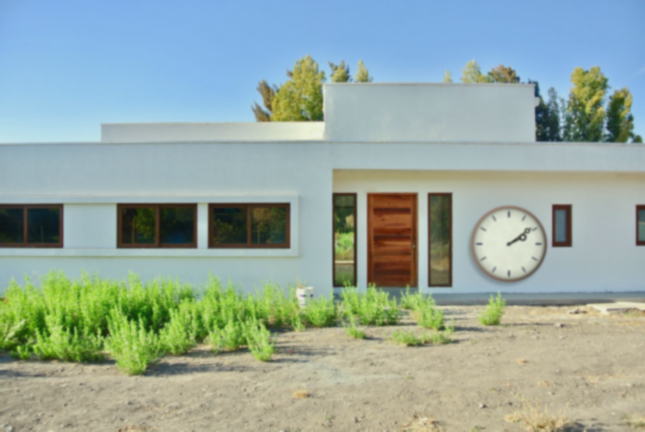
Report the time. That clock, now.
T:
2:09
